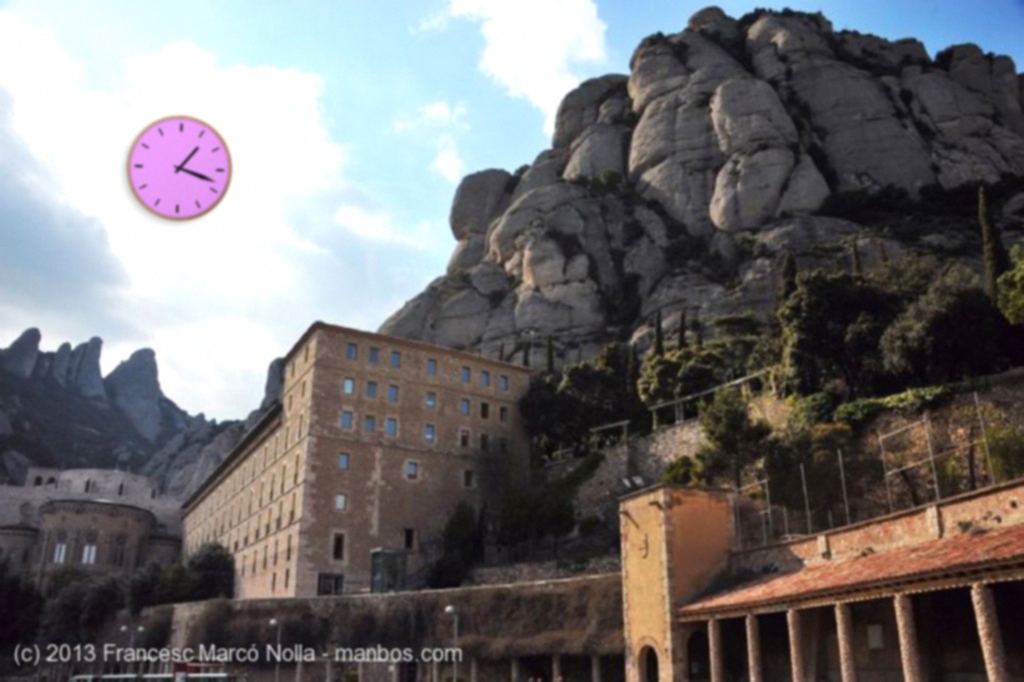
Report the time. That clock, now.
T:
1:18
